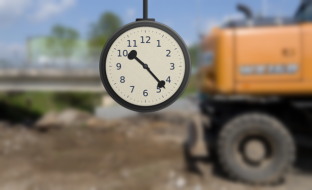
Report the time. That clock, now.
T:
10:23
